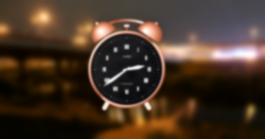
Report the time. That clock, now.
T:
2:39
